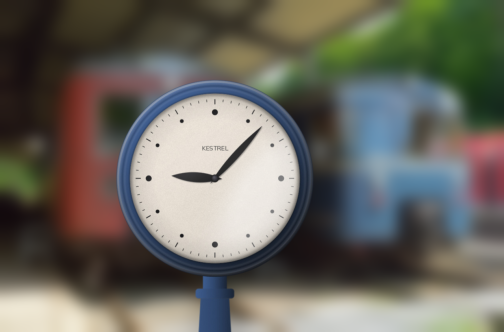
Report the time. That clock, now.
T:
9:07
